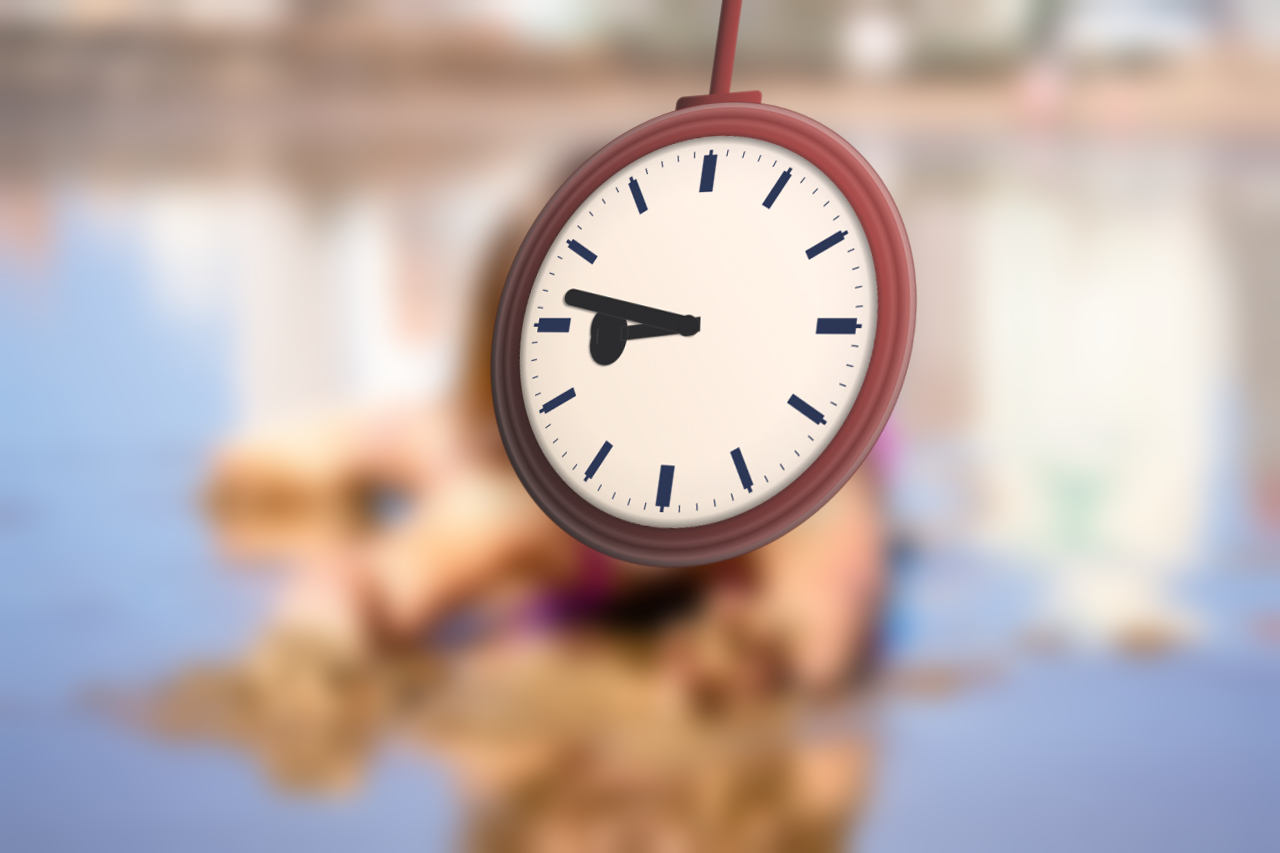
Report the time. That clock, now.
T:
8:47
